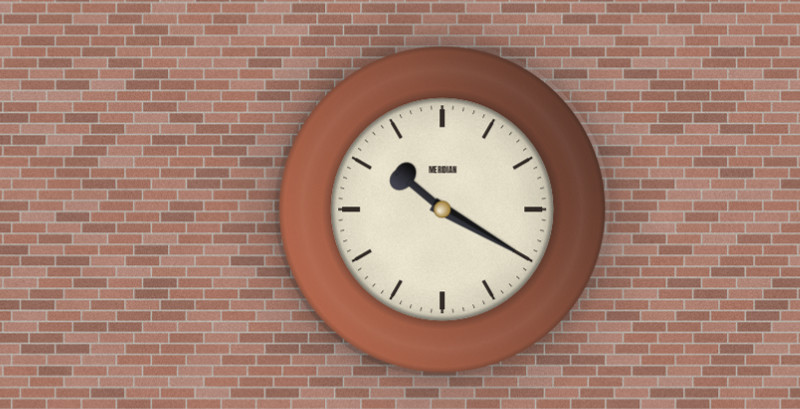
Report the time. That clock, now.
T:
10:20
